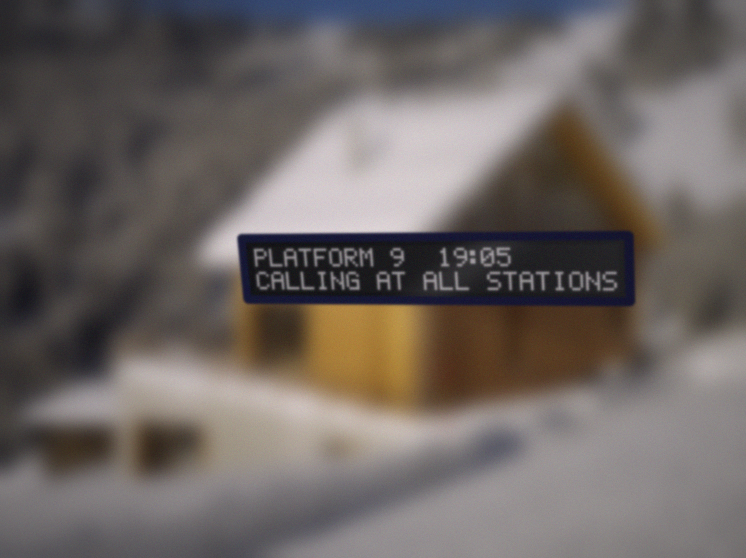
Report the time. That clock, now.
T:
19:05
